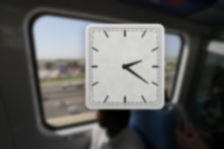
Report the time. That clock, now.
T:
2:21
